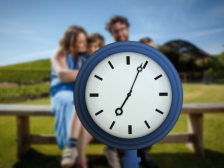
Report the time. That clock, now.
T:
7:04
